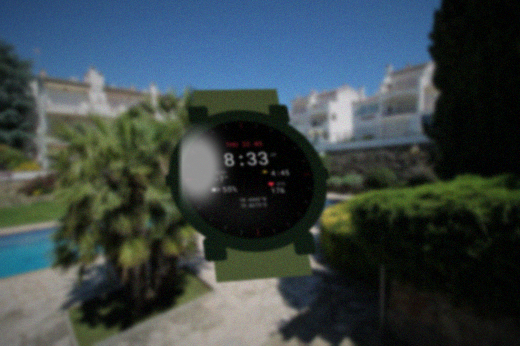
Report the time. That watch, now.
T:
8:33
